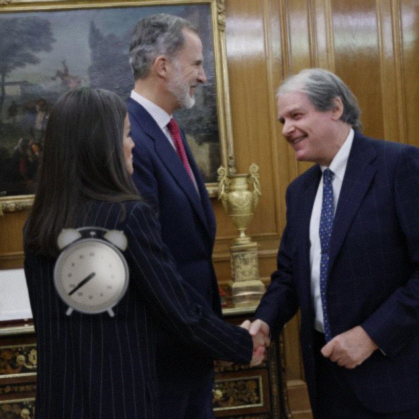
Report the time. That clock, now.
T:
7:38
